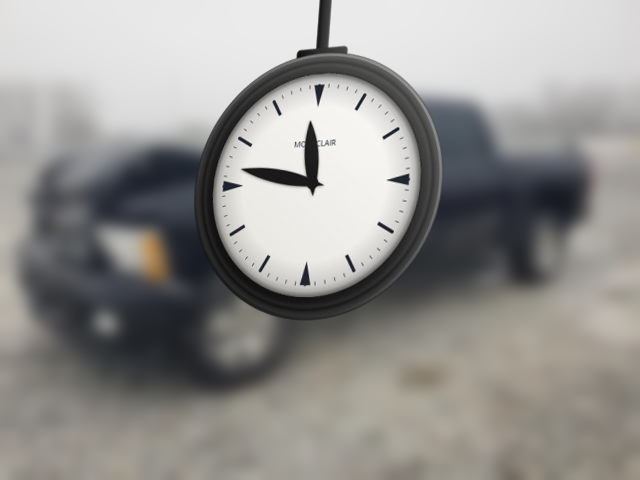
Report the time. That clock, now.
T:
11:47
